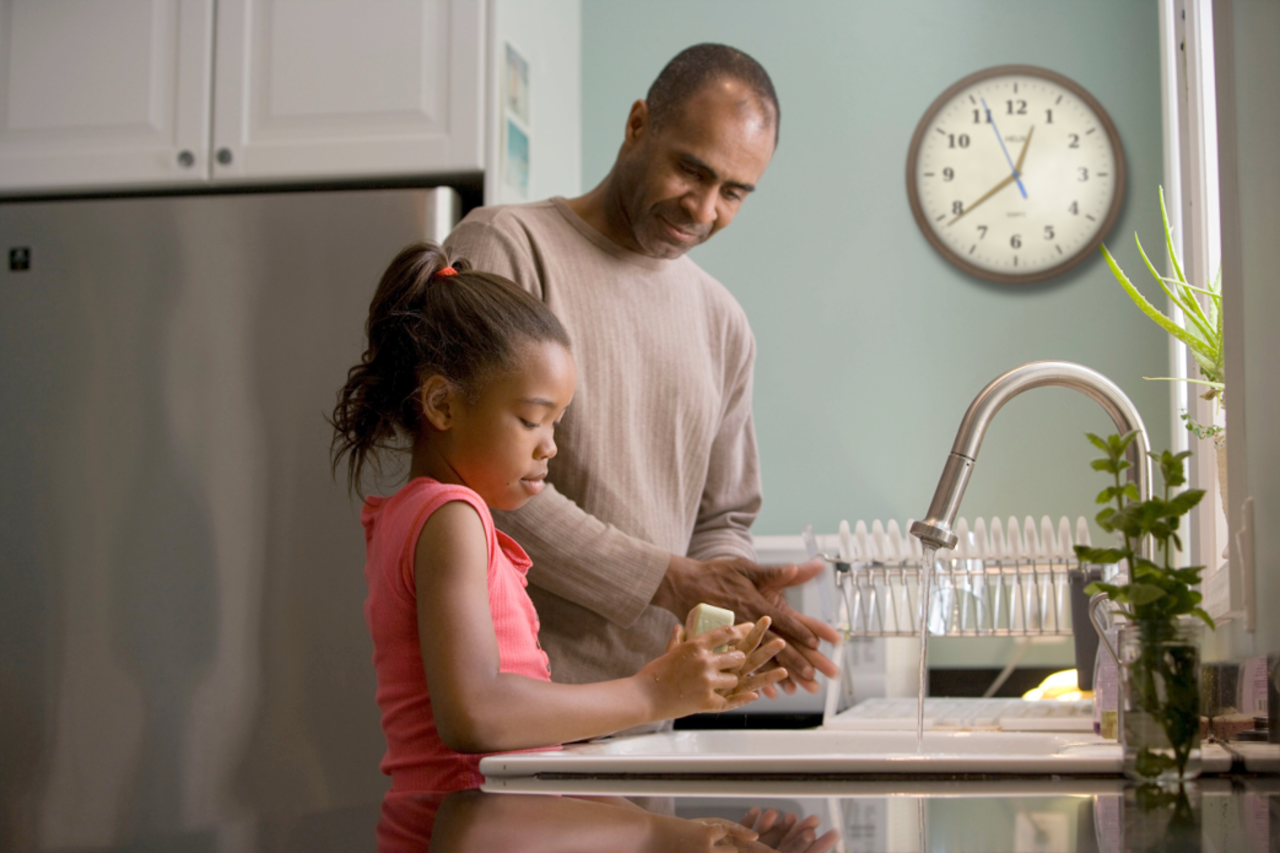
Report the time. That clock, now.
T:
12:38:56
